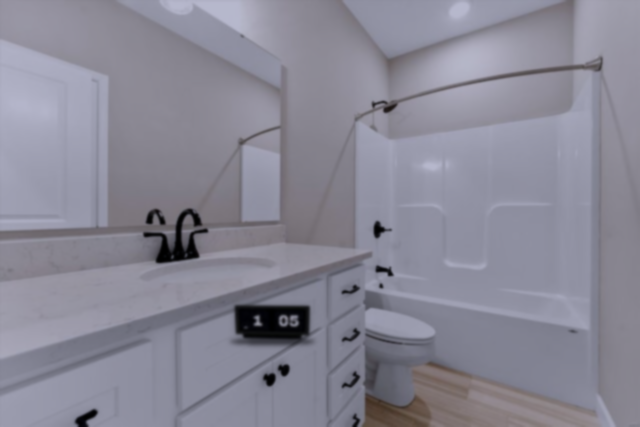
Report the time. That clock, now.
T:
1:05
